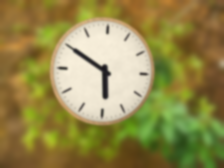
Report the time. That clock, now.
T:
5:50
